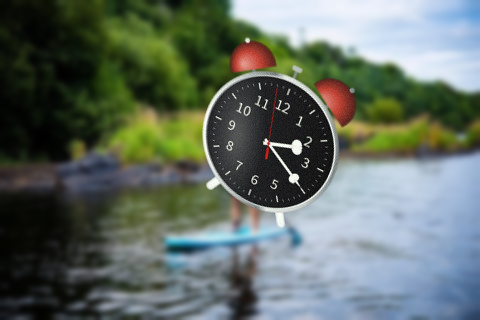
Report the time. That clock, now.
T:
2:19:58
